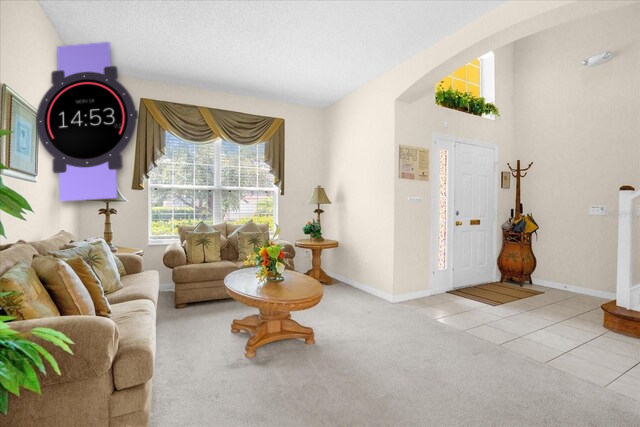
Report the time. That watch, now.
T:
14:53
